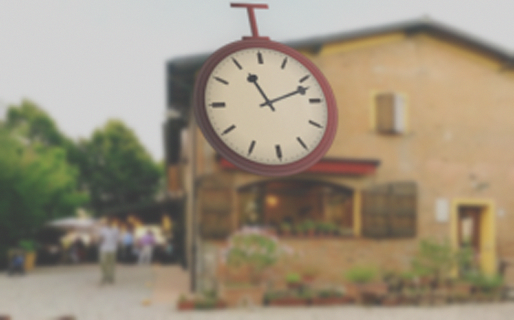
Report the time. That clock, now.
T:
11:12
